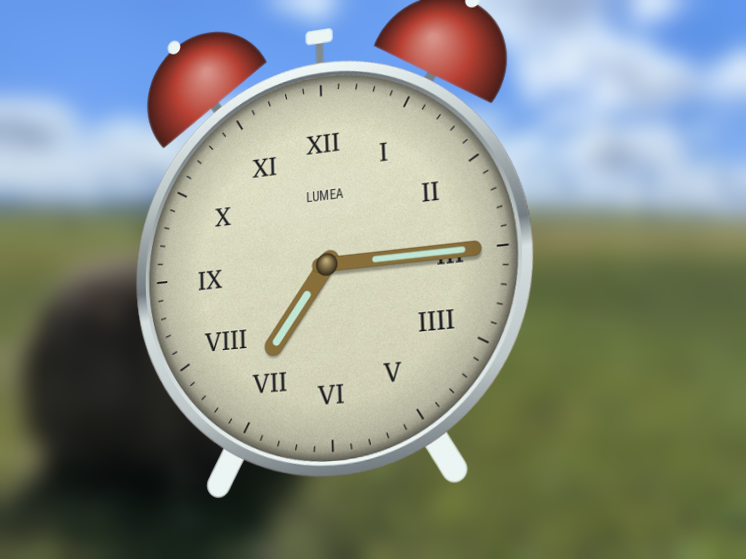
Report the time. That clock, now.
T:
7:15
